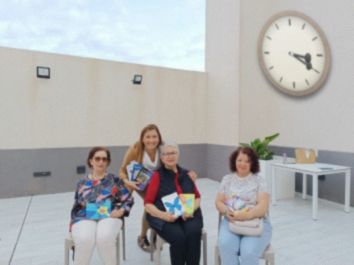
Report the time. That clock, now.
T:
3:20
